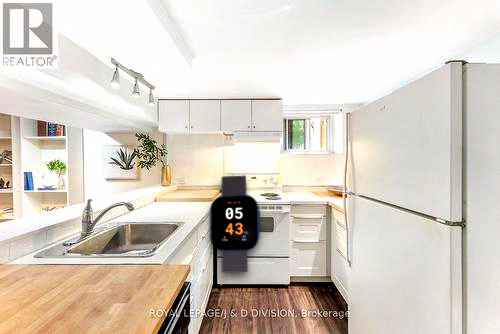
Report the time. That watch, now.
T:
5:43
